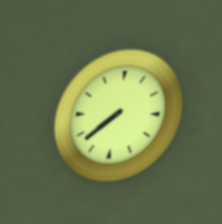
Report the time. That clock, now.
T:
7:38
